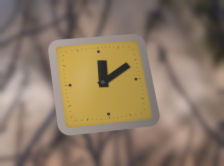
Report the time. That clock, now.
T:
12:10
